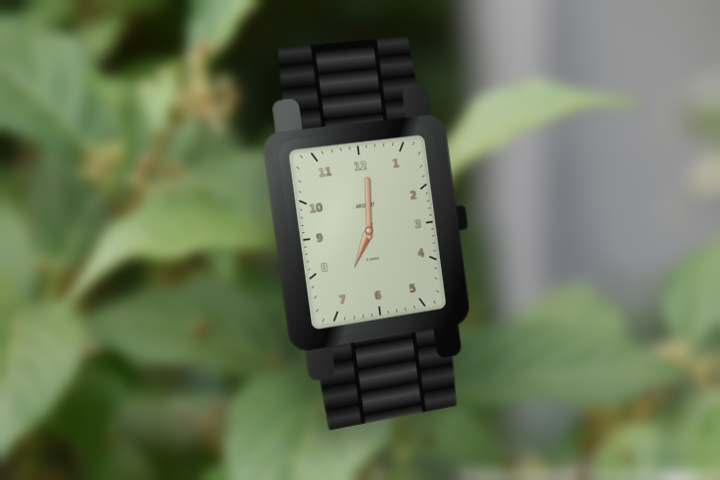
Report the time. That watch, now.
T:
7:01
